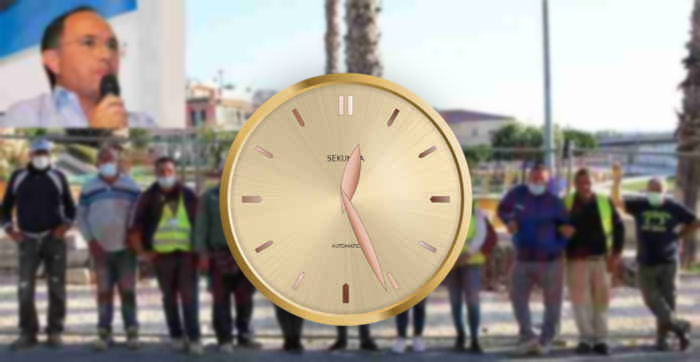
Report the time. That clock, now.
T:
12:26
